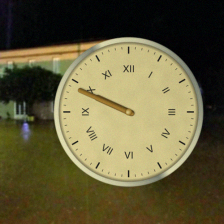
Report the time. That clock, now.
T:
9:49
